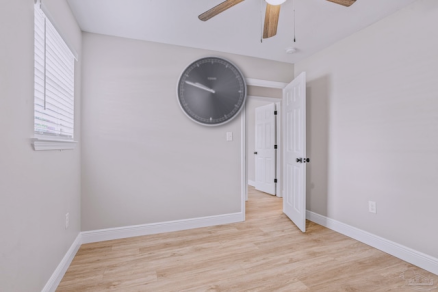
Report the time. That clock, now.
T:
9:48
